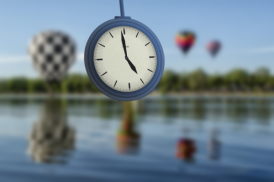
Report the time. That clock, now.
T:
4:59
